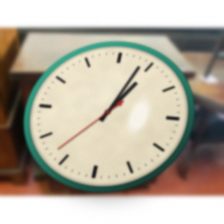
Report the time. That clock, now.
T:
1:03:37
